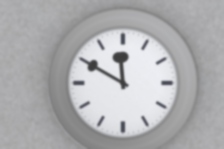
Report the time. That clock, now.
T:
11:50
